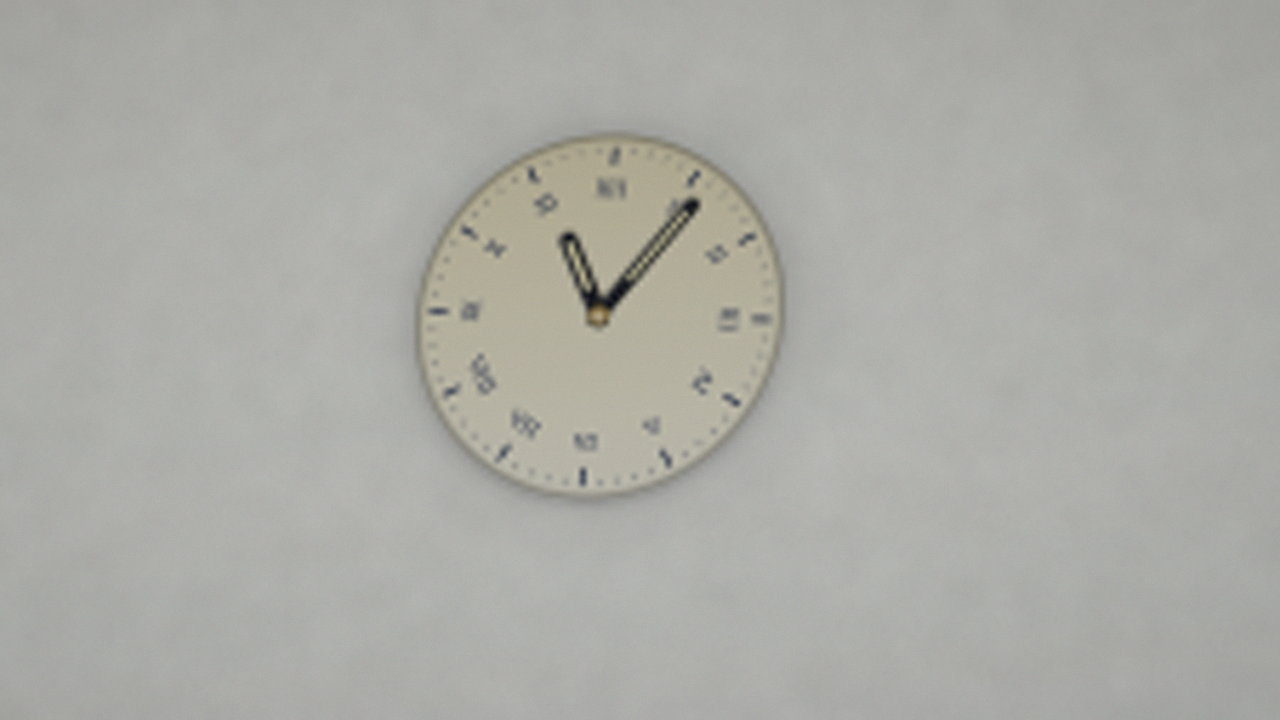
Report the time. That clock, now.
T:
11:06
